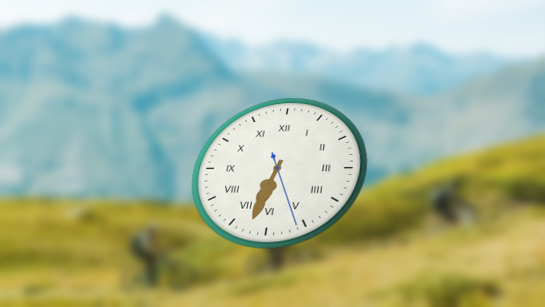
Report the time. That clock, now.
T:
6:32:26
